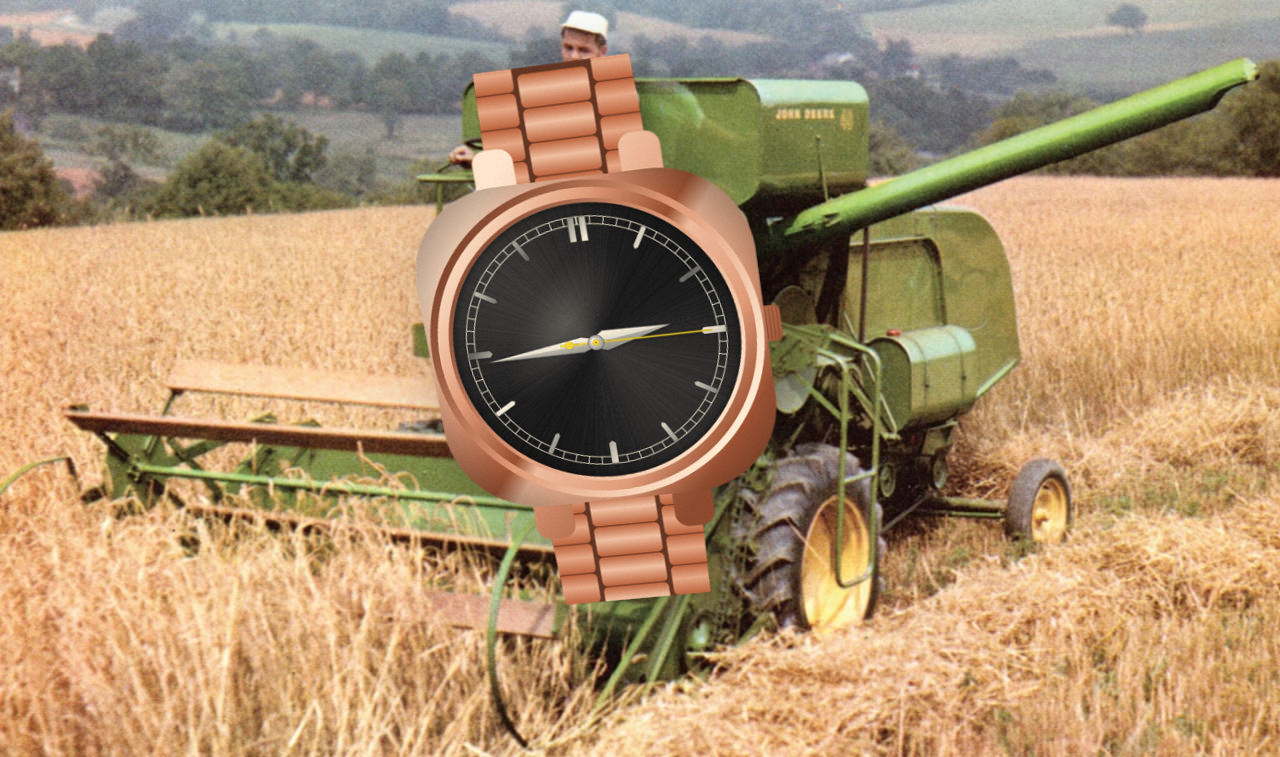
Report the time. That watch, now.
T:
2:44:15
